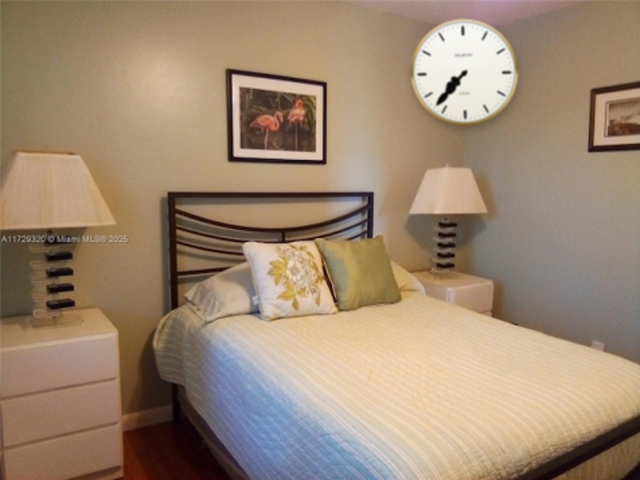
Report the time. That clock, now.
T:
7:37
